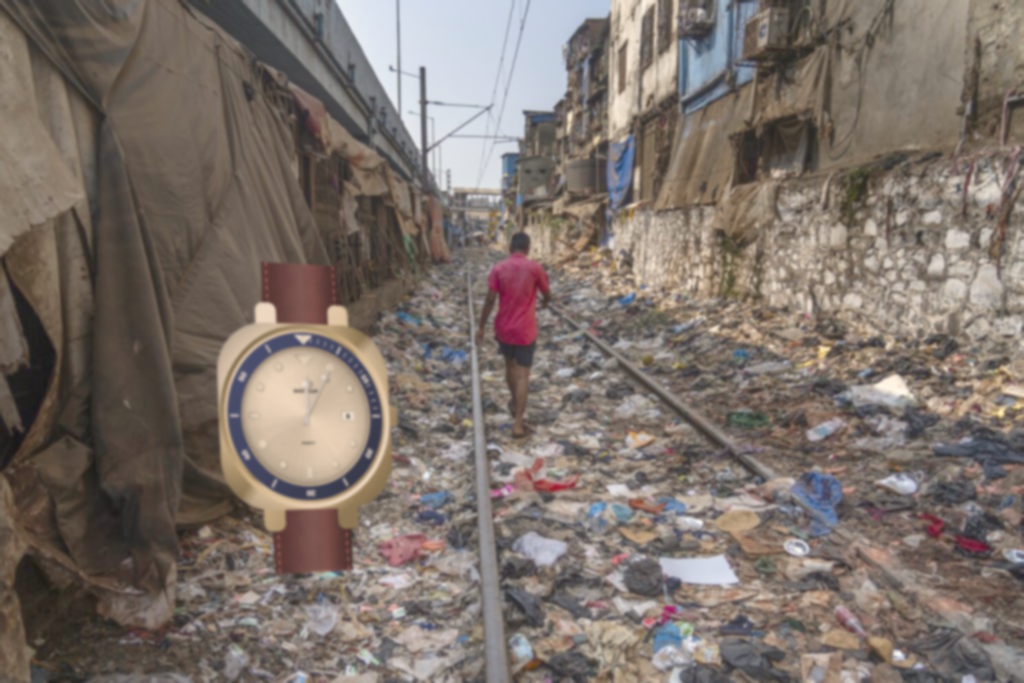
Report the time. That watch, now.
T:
12:05
